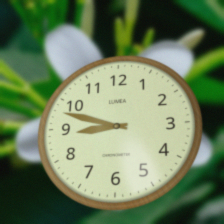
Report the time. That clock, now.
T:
8:48
